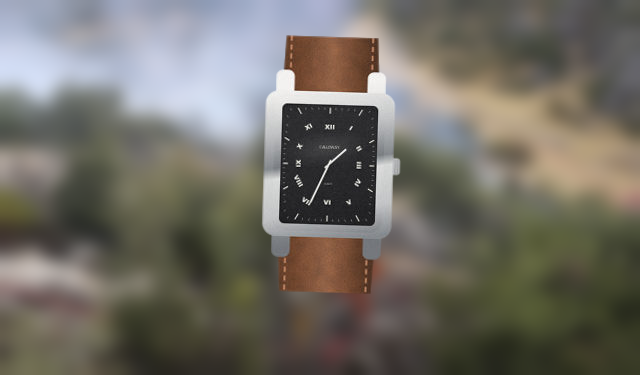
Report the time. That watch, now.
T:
1:34
